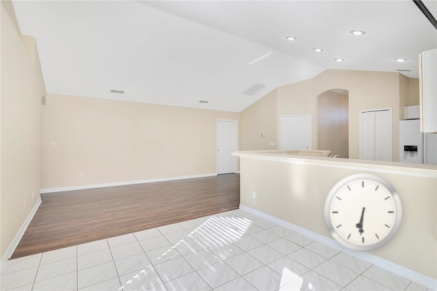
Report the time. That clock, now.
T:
6:31
